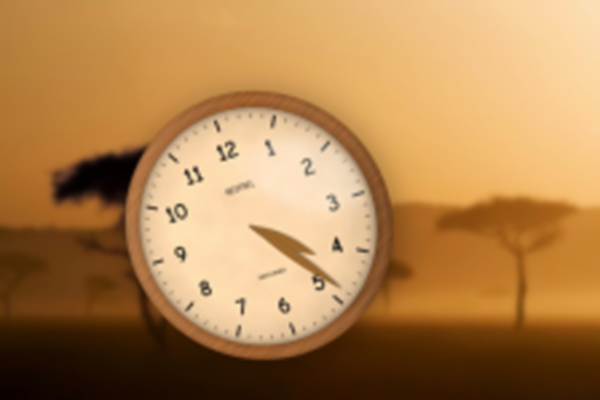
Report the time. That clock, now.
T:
4:24
